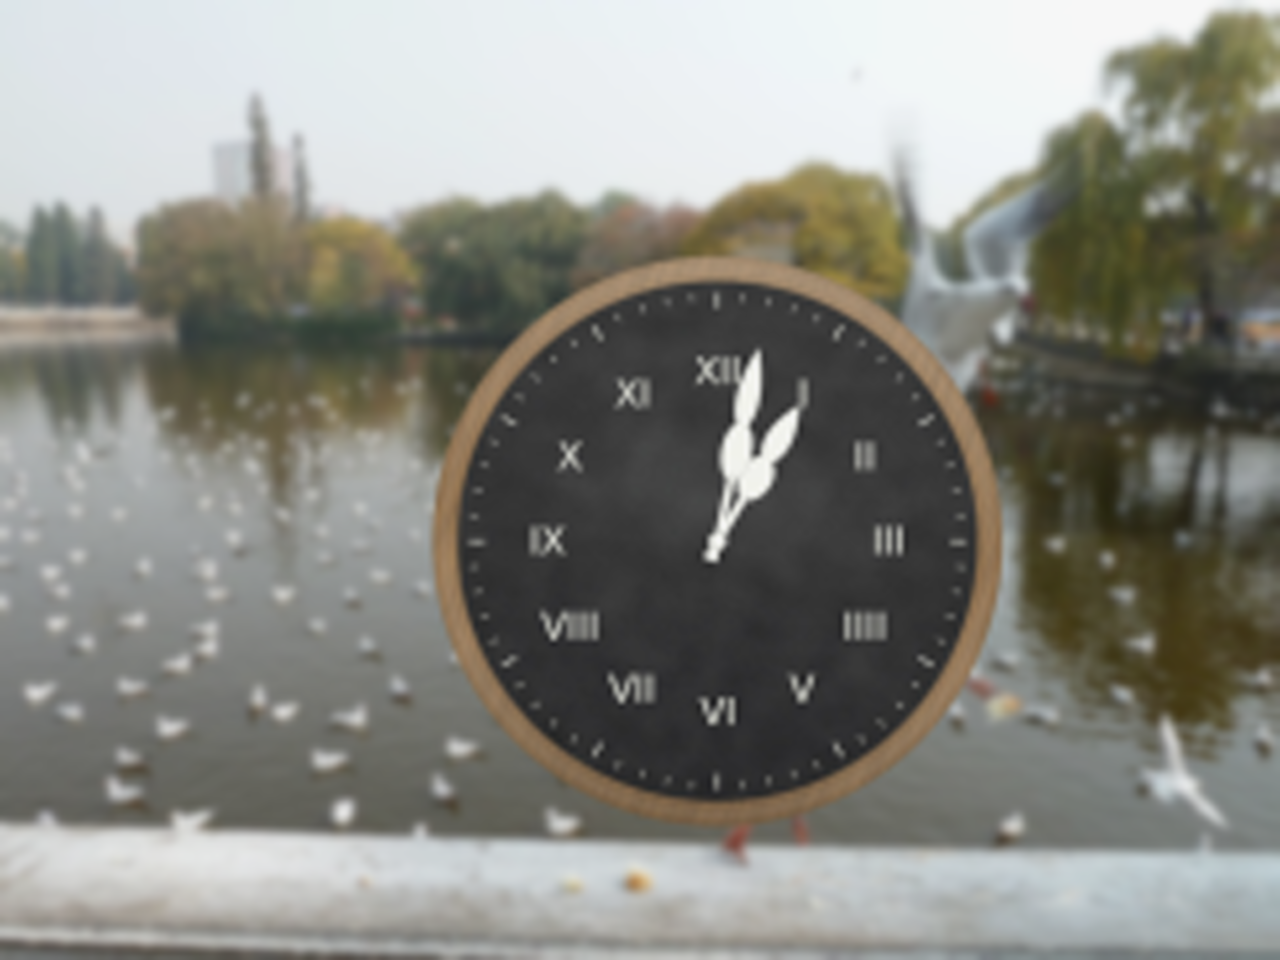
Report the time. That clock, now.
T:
1:02
